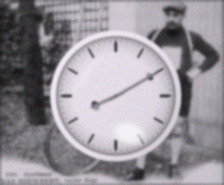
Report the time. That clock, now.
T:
8:10
